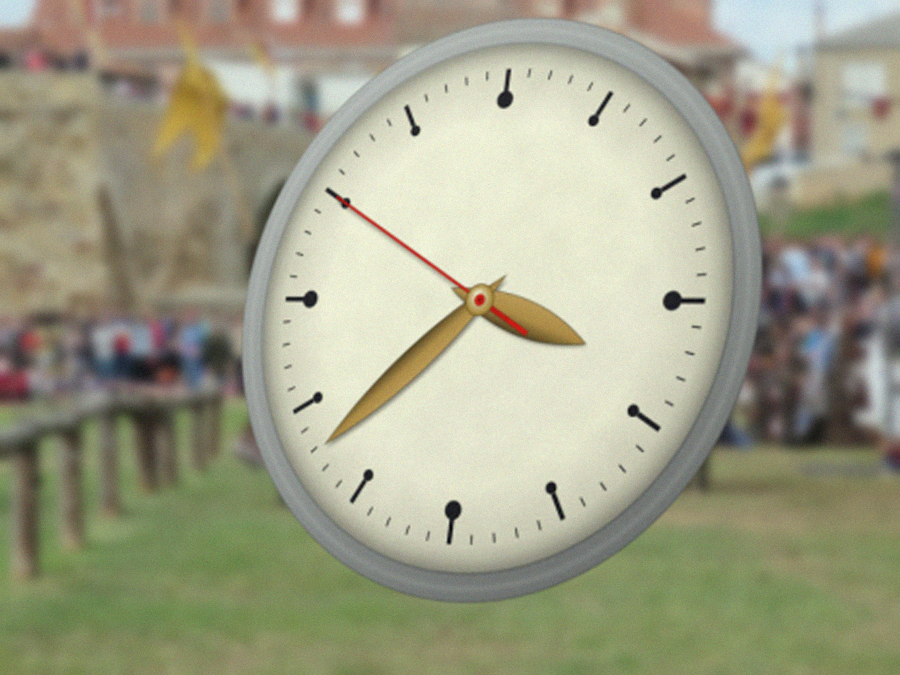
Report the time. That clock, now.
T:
3:37:50
